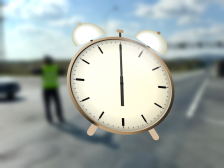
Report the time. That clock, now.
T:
6:00
